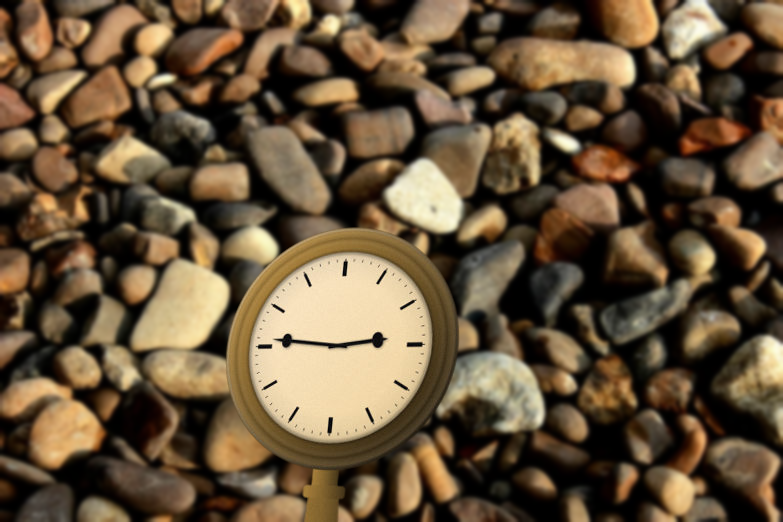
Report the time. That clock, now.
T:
2:46
